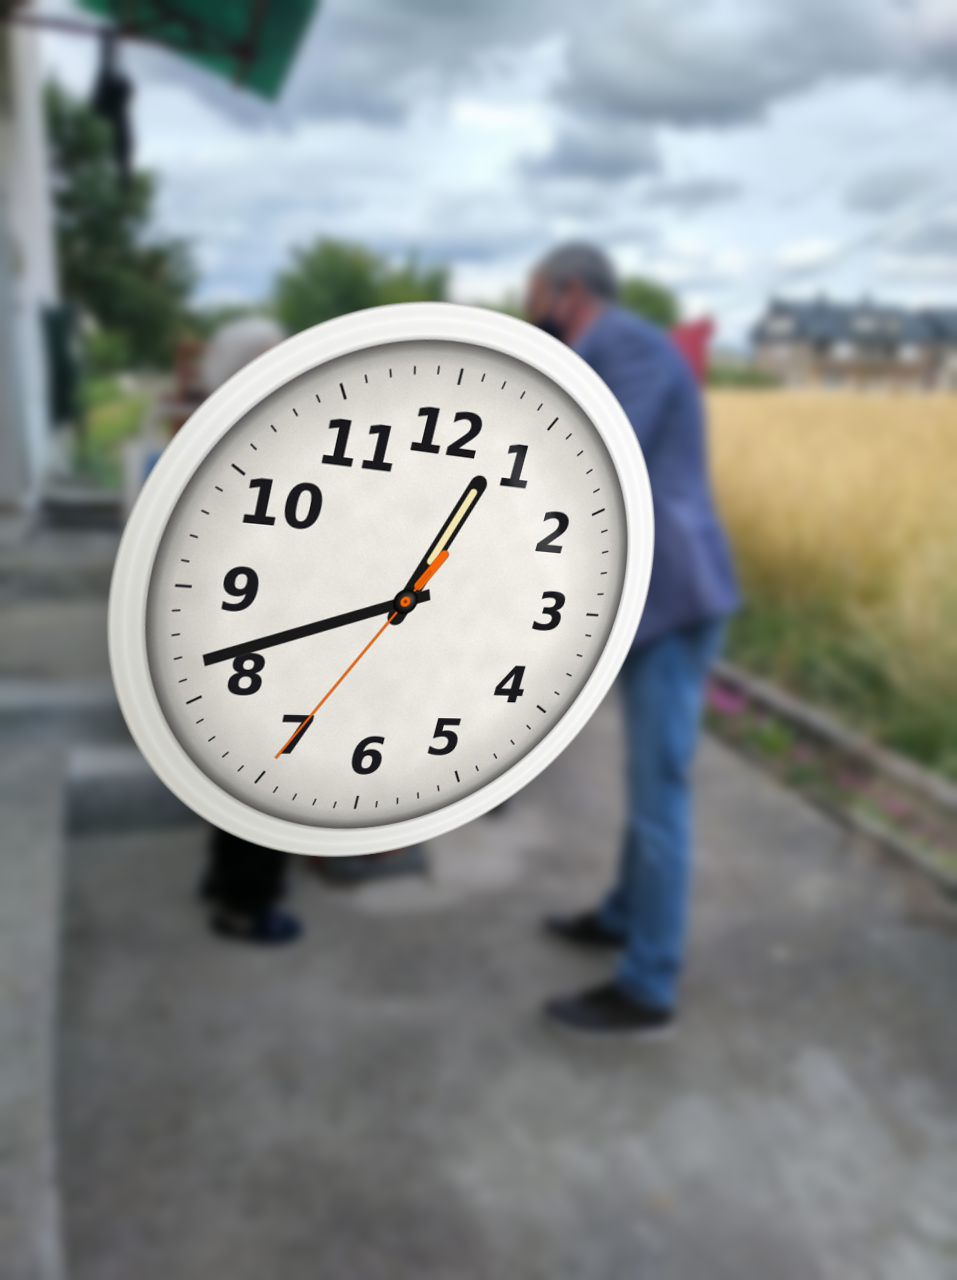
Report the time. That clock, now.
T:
12:41:35
